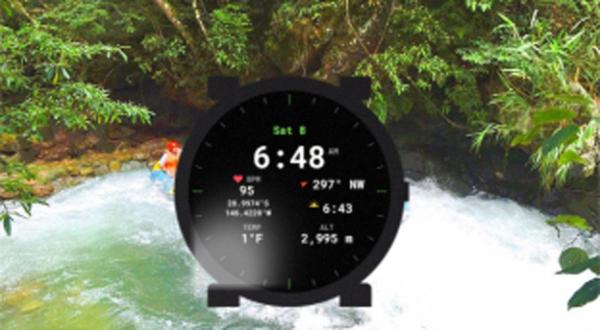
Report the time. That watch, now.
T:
6:48
